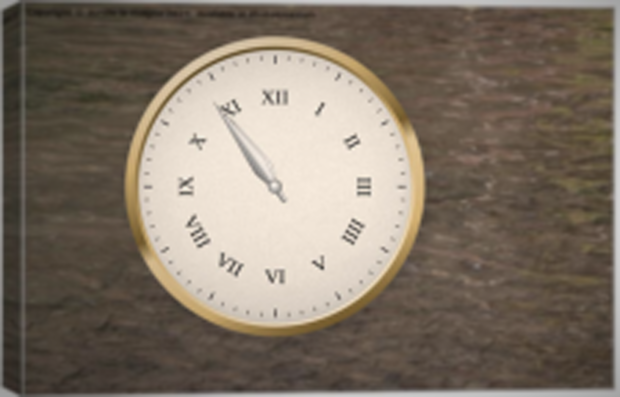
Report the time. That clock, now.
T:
10:54
